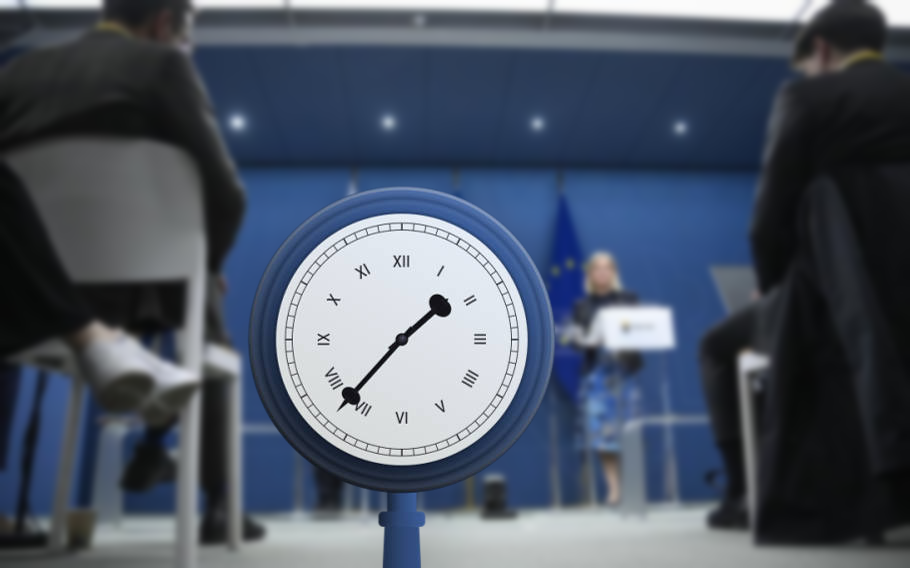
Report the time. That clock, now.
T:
1:37
